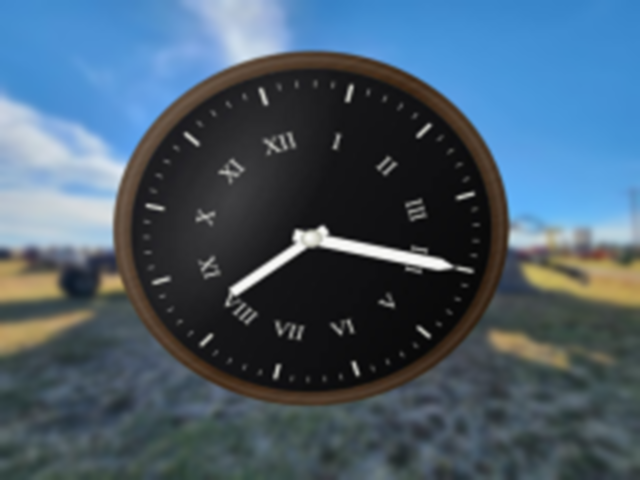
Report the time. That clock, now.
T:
8:20
